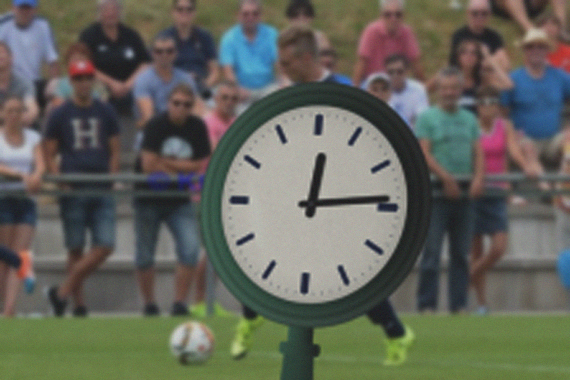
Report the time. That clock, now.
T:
12:14
